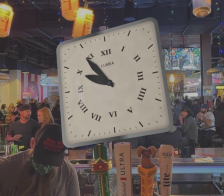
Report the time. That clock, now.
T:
9:54
